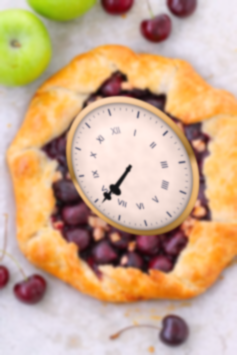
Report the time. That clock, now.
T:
7:39
